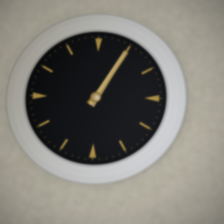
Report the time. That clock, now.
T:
1:05
